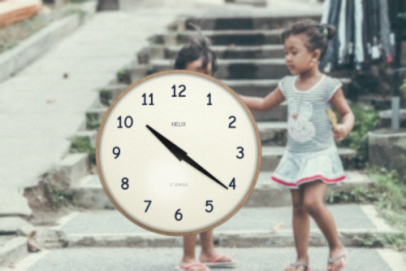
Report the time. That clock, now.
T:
10:21
